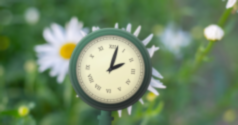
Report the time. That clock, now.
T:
2:02
